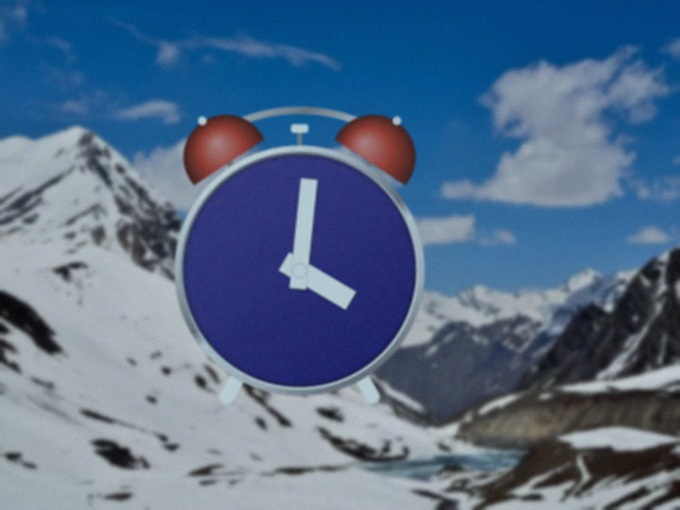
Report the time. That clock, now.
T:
4:01
